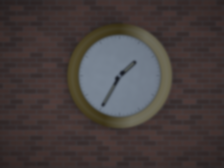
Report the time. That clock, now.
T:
1:35
